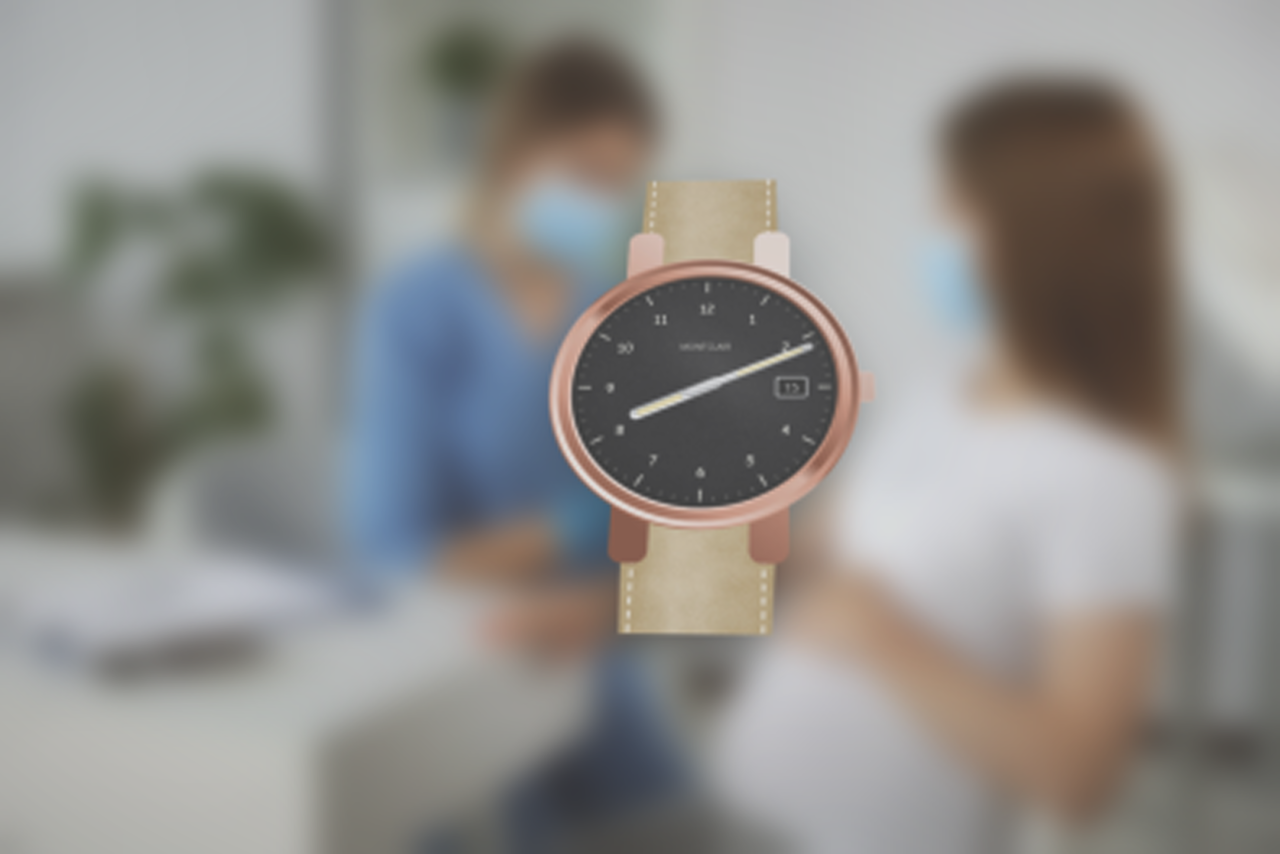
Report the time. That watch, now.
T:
8:11
